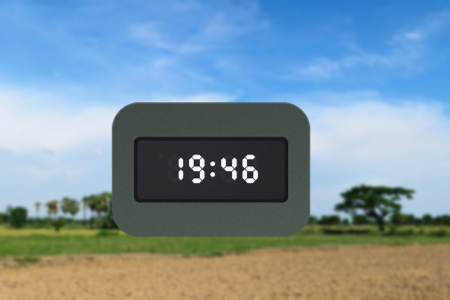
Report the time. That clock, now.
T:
19:46
